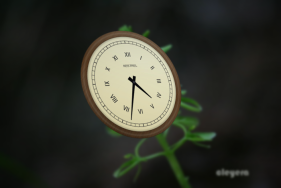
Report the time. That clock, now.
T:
4:33
